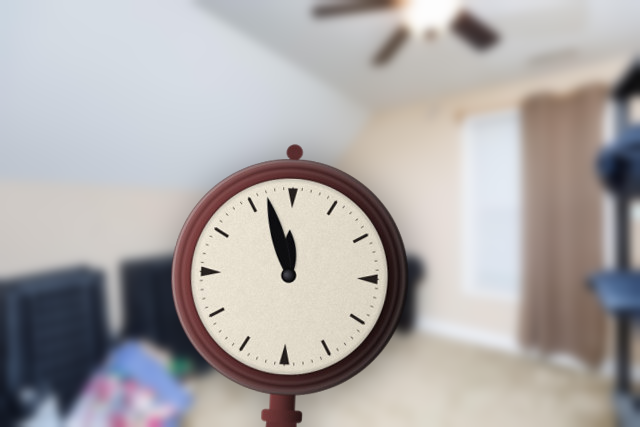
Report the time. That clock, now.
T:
11:57
